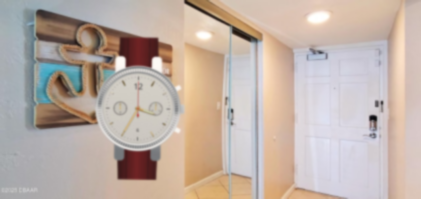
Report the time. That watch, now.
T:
3:35
